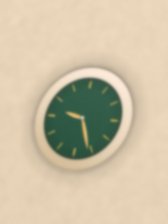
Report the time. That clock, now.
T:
9:26
